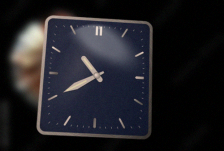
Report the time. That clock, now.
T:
10:40
